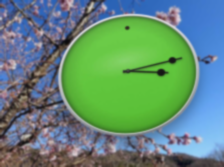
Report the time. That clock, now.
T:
3:13
